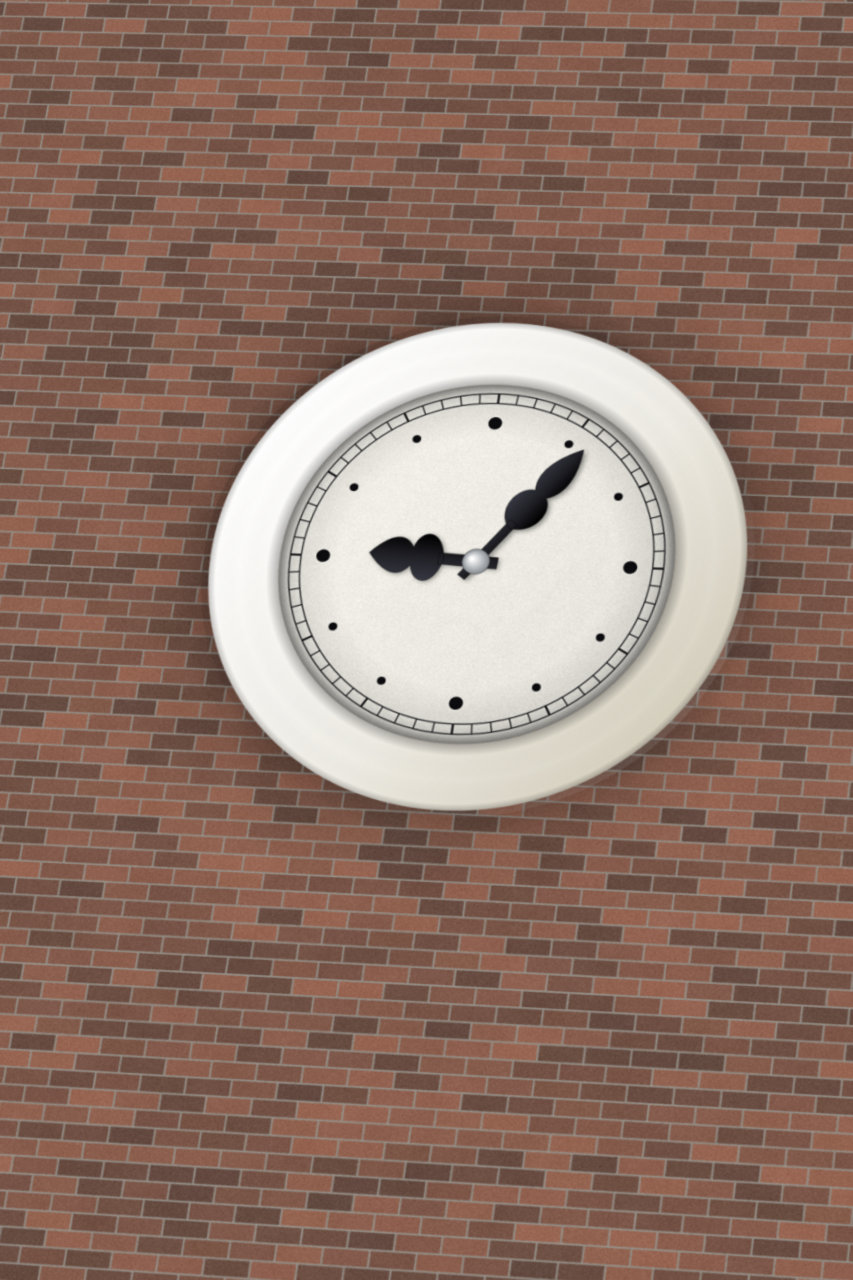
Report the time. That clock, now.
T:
9:06
